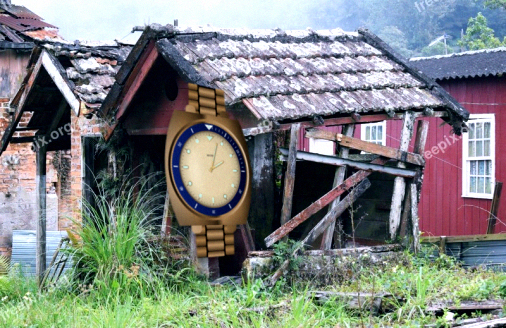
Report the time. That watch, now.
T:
2:03
